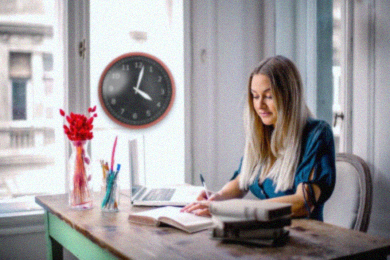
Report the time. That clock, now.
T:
4:02
